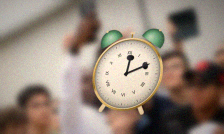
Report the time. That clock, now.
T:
12:11
